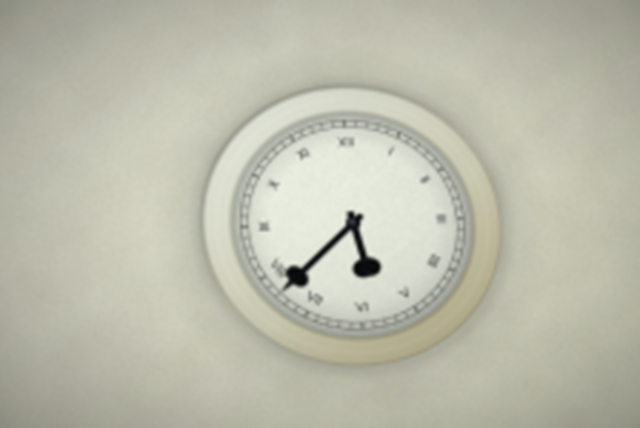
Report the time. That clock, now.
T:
5:38
